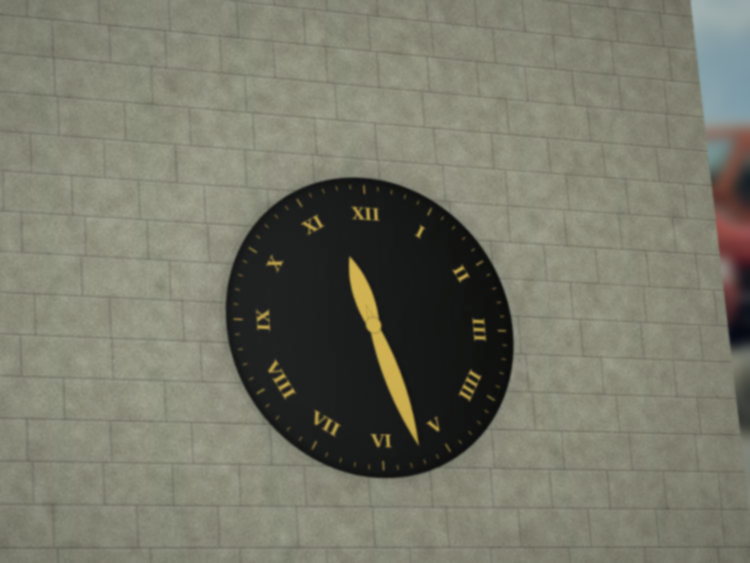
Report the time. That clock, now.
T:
11:27
